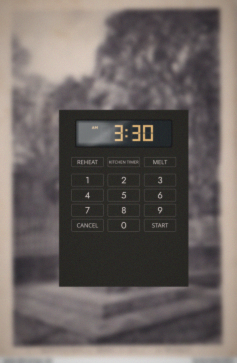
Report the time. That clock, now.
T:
3:30
